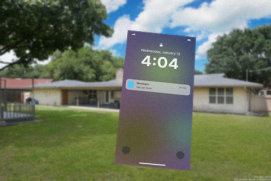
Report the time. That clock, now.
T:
4:04
